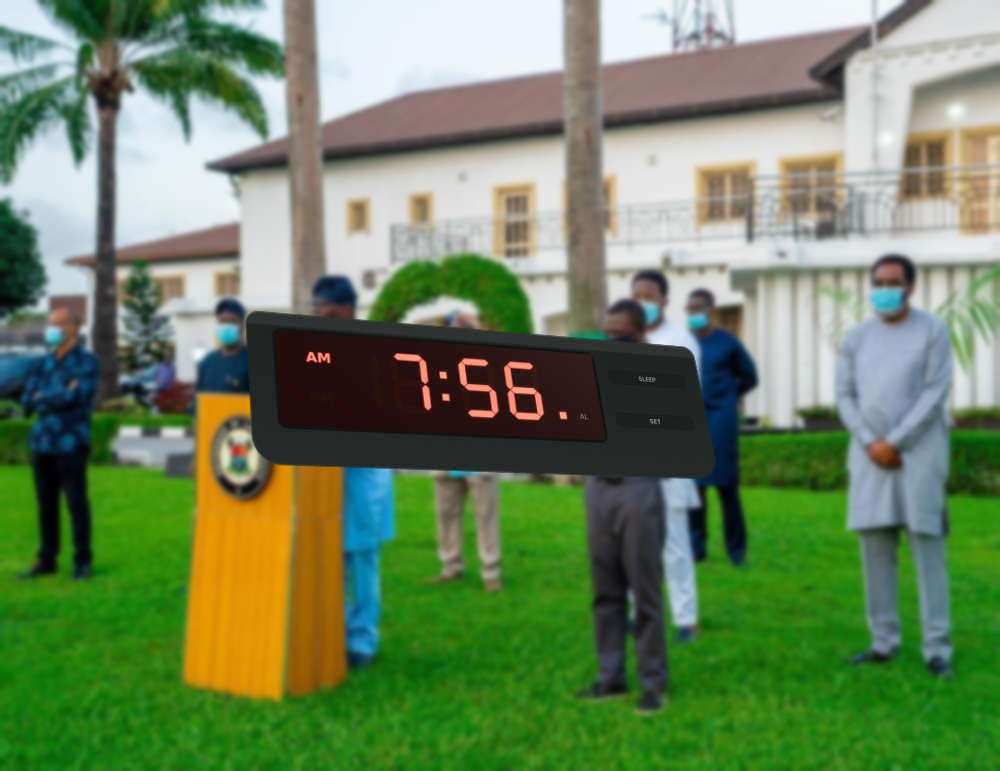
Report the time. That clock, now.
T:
7:56
